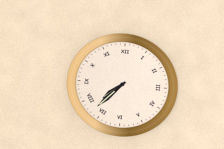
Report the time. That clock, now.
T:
7:37
